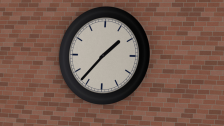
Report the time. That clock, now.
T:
1:37
